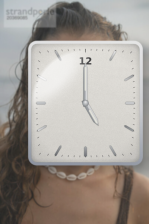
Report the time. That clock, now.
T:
5:00
